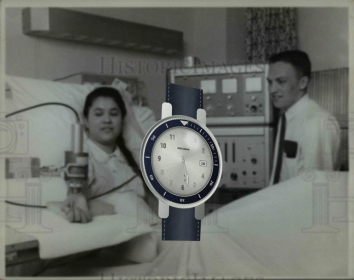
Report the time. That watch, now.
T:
5:28
